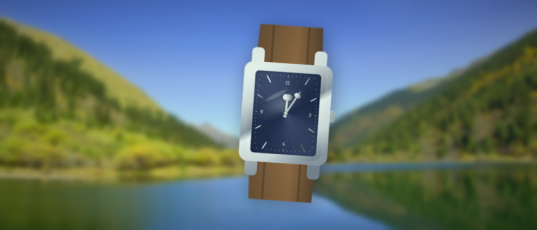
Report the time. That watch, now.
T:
12:05
